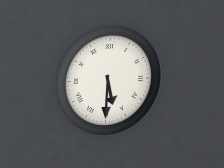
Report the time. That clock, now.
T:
5:30
